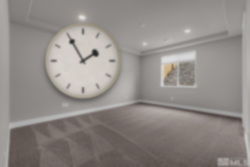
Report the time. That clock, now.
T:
1:55
